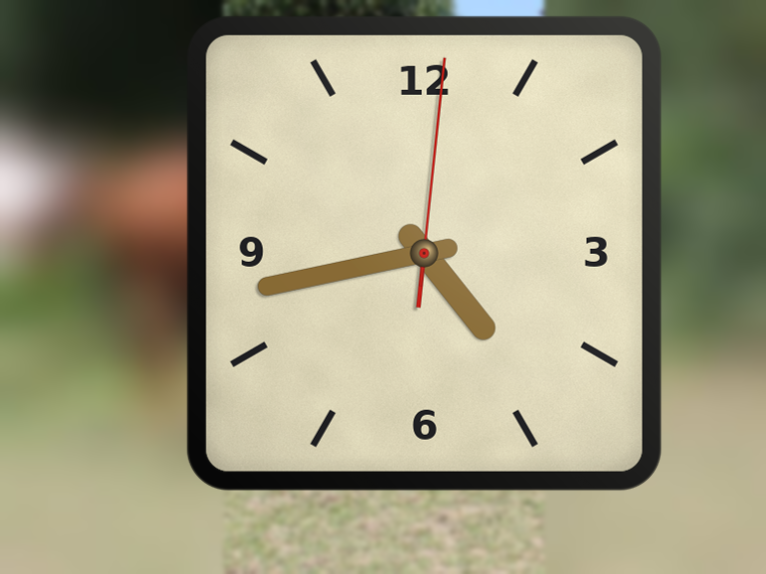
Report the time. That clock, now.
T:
4:43:01
